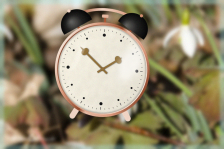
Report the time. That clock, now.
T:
1:52
